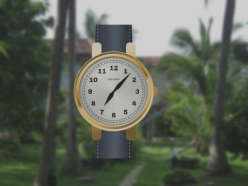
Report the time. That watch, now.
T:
7:07
